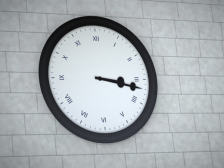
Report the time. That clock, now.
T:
3:17
